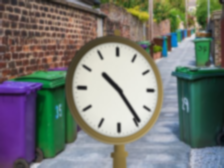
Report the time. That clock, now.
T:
10:24
